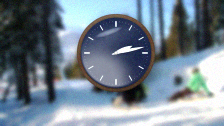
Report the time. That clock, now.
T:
2:13
